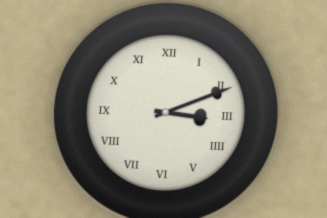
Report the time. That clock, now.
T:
3:11
